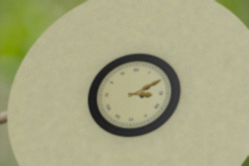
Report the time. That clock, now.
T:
3:10
